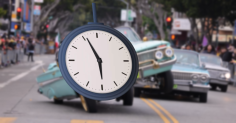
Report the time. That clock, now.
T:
5:56
